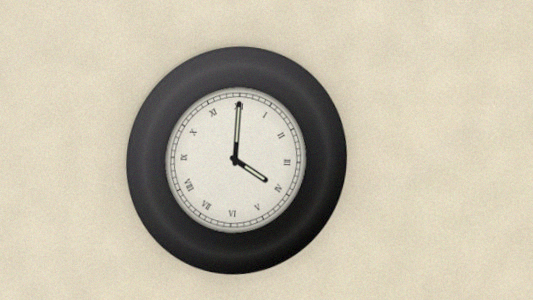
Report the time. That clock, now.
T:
4:00
